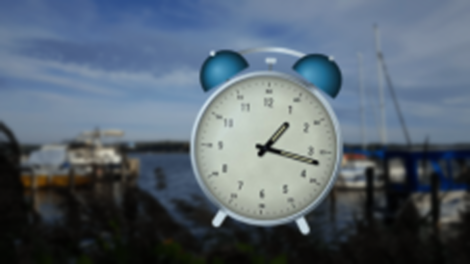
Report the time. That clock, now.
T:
1:17
